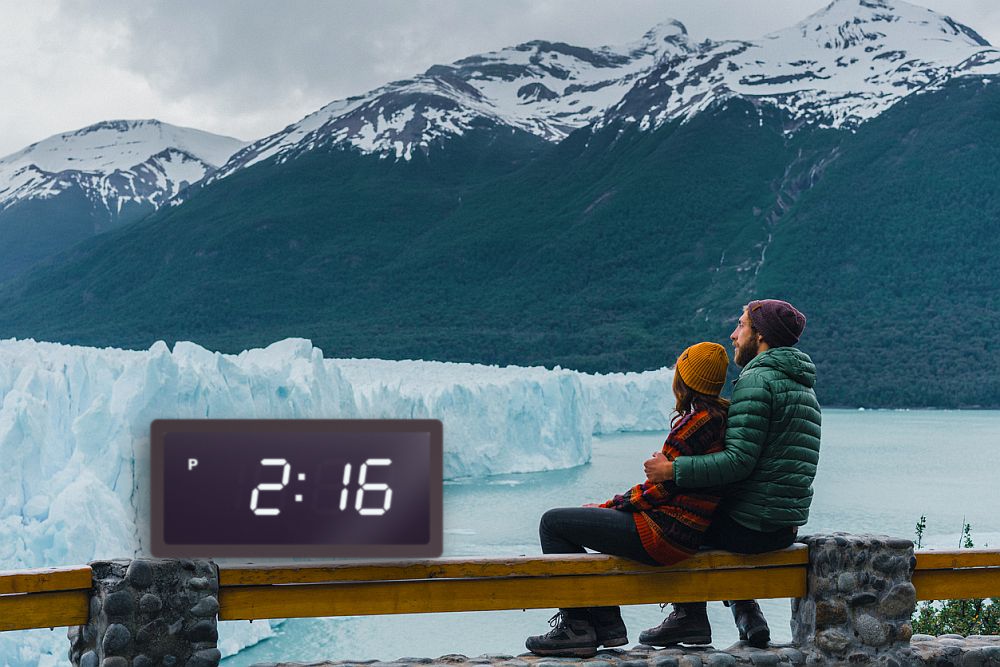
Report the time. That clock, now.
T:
2:16
